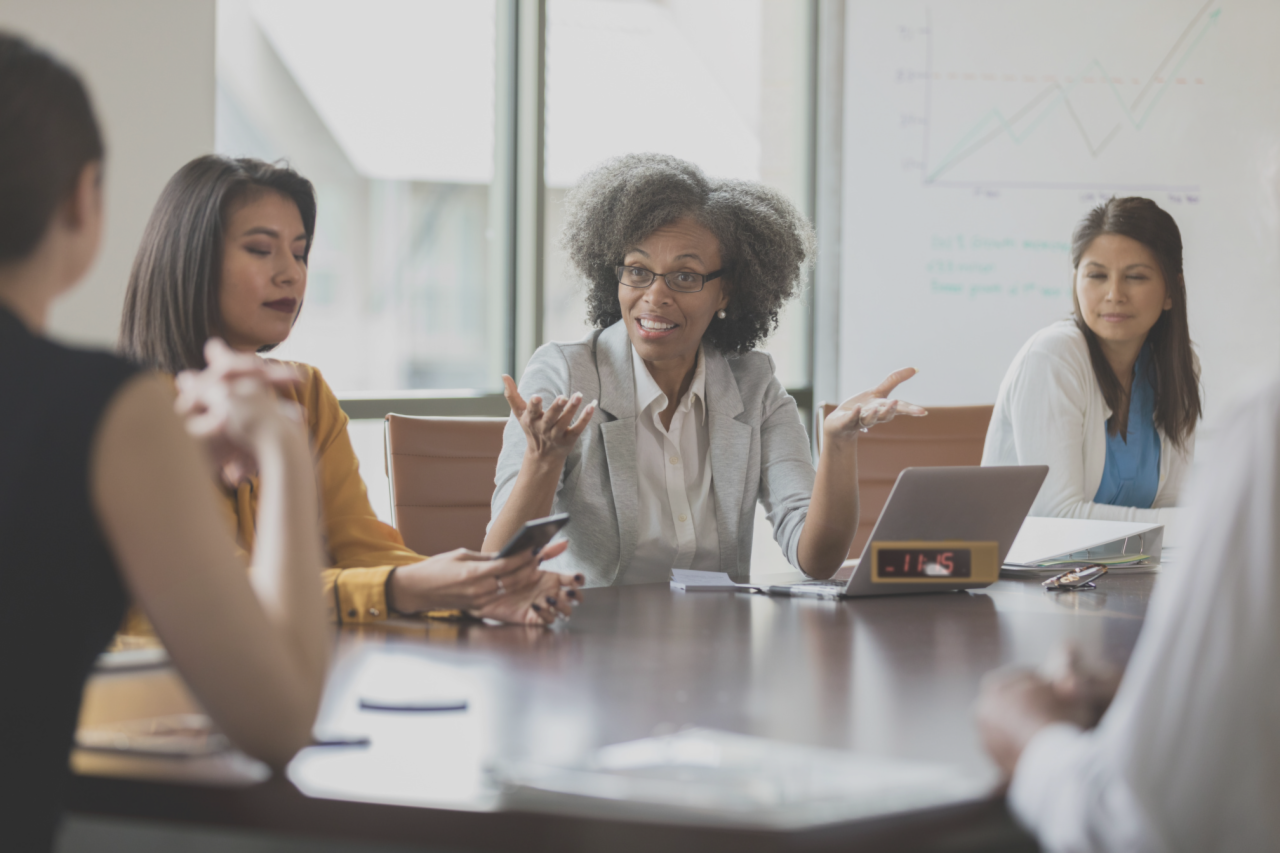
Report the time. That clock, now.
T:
11:15
